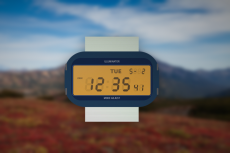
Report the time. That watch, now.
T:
12:35:41
